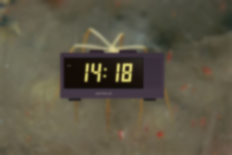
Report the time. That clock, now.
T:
14:18
